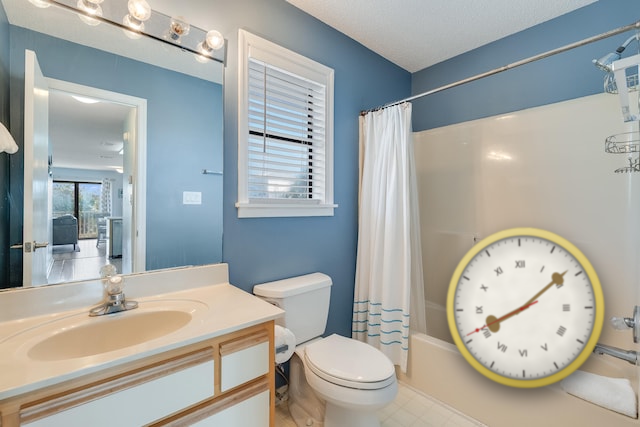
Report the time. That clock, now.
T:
8:08:41
